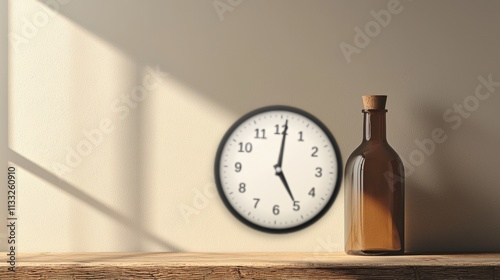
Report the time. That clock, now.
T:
5:01
